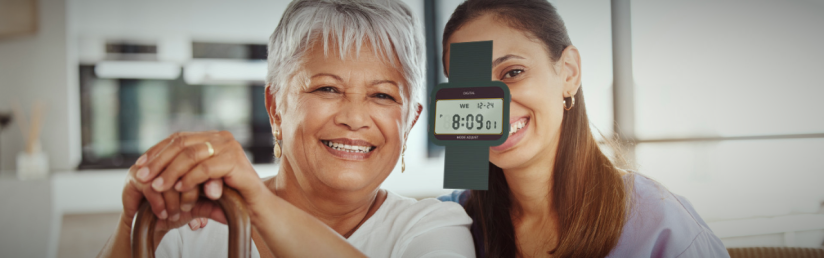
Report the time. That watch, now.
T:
8:09:01
